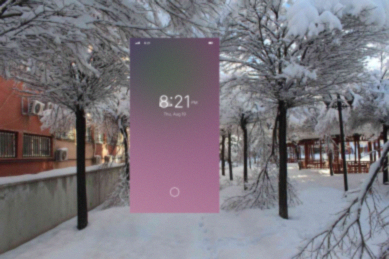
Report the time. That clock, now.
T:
8:21
